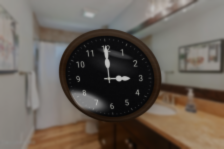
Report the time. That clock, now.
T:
3:00
